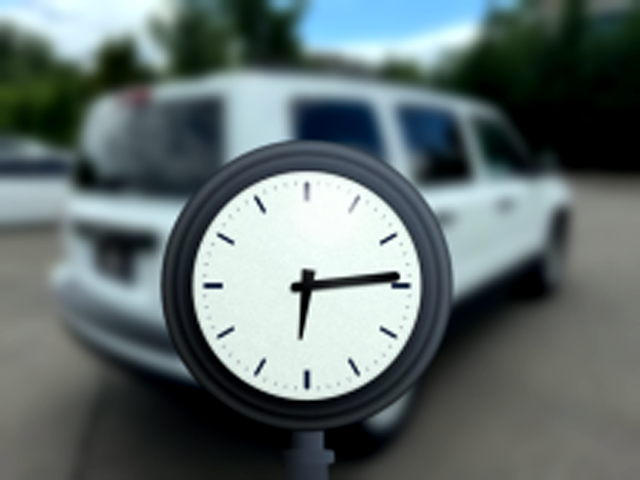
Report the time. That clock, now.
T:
6:14
